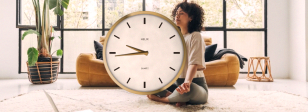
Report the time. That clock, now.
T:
9:44
